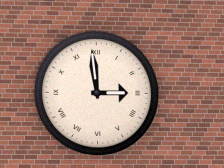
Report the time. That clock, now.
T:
2:59
